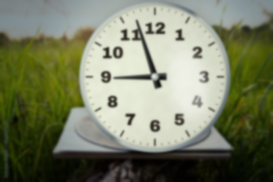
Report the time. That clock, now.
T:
8:57
